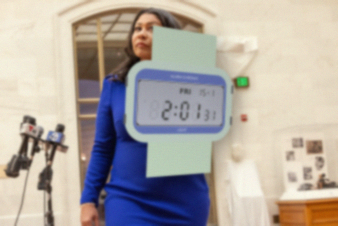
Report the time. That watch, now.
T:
2:01:31
